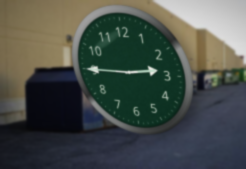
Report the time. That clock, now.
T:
2:45
